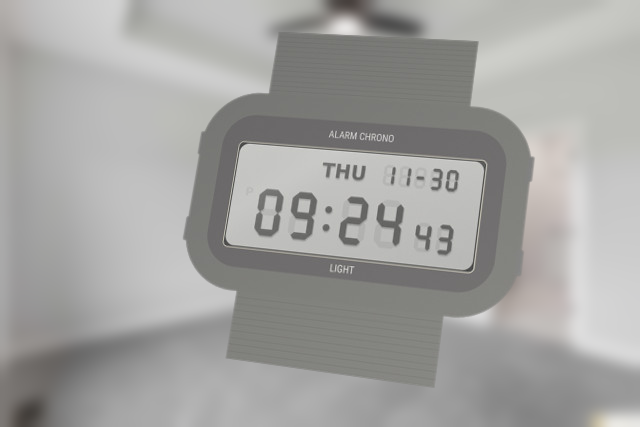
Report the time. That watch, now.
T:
9:24:43
